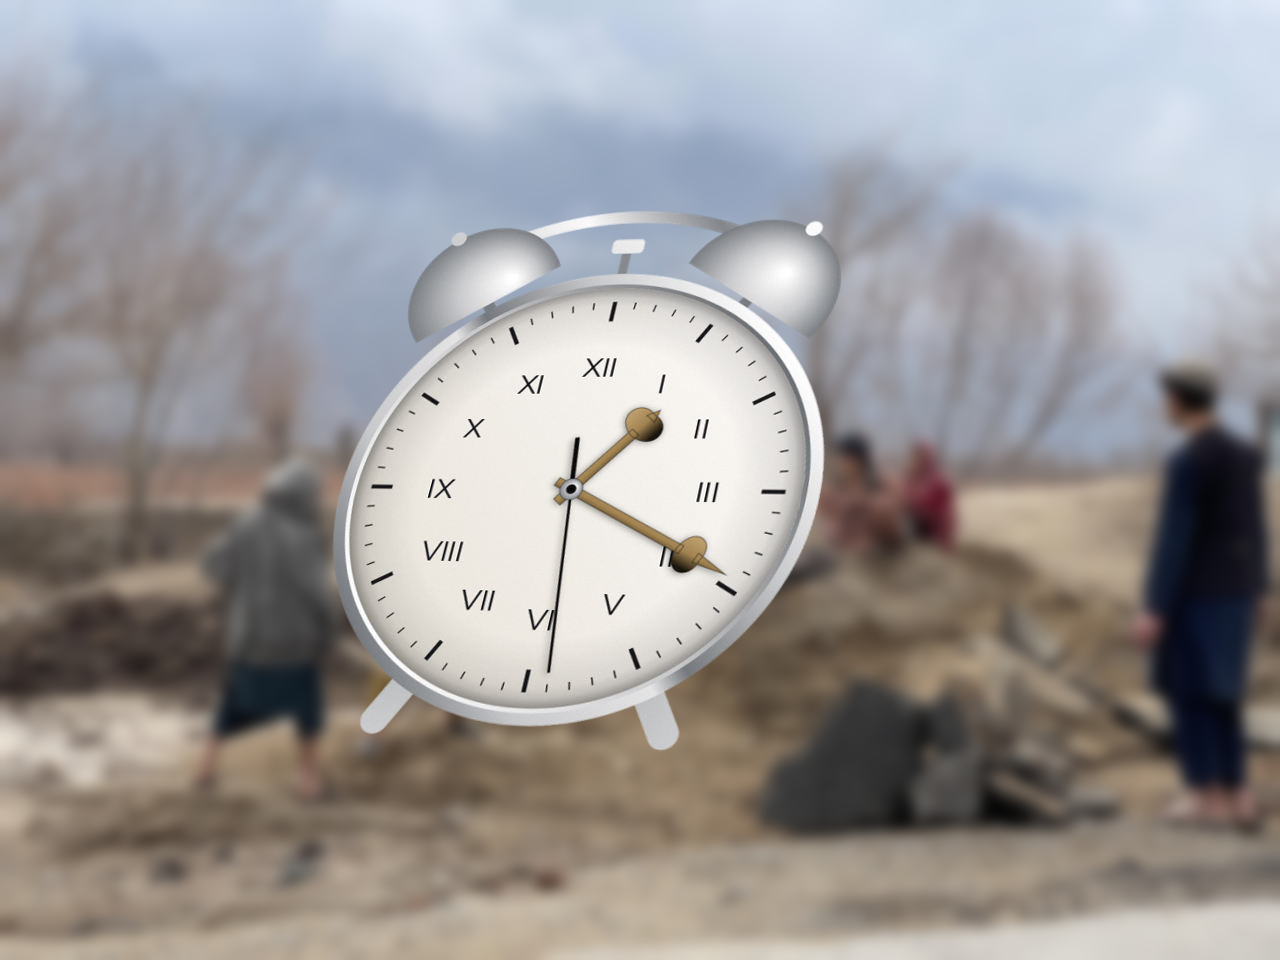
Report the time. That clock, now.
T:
1:19:29
